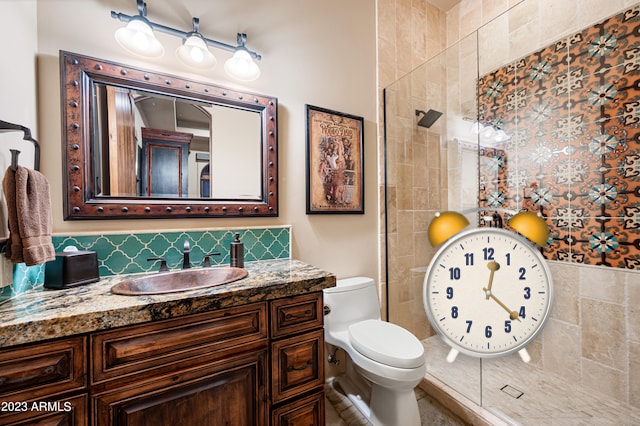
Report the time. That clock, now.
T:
12:22
